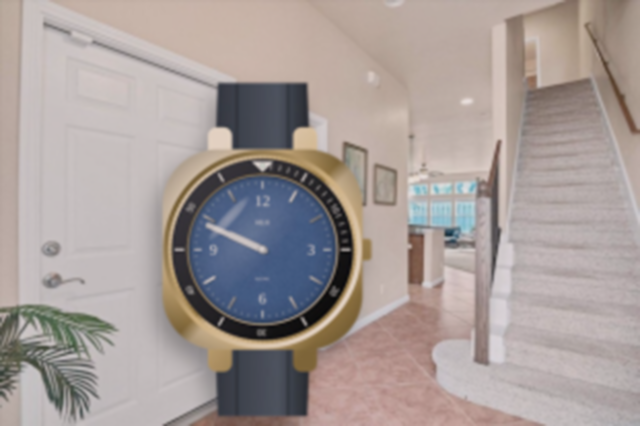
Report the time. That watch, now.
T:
9:49
